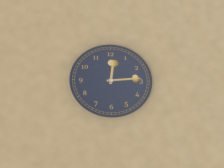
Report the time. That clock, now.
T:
12:14
